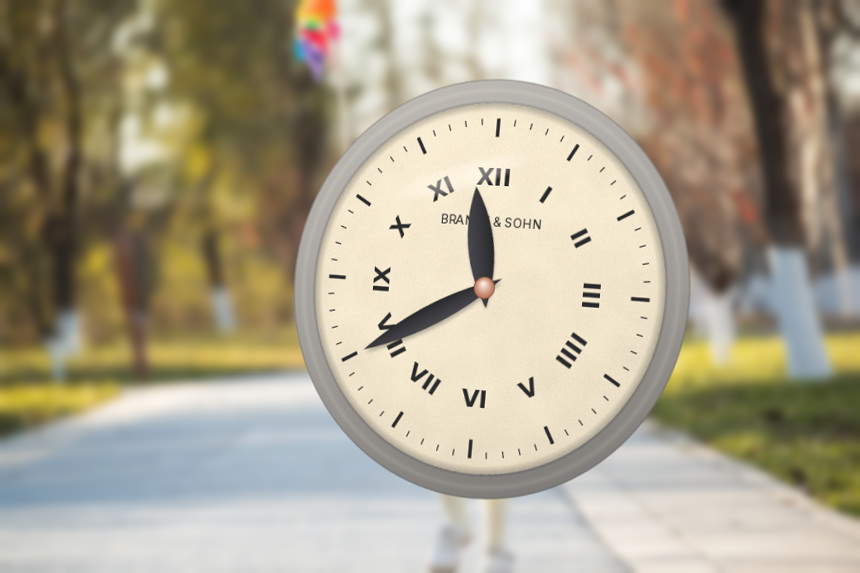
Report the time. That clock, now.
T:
11:40
